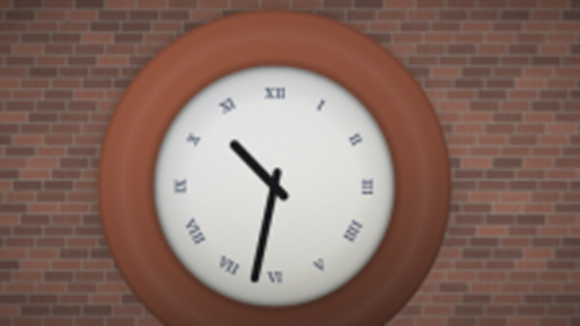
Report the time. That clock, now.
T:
10:32
